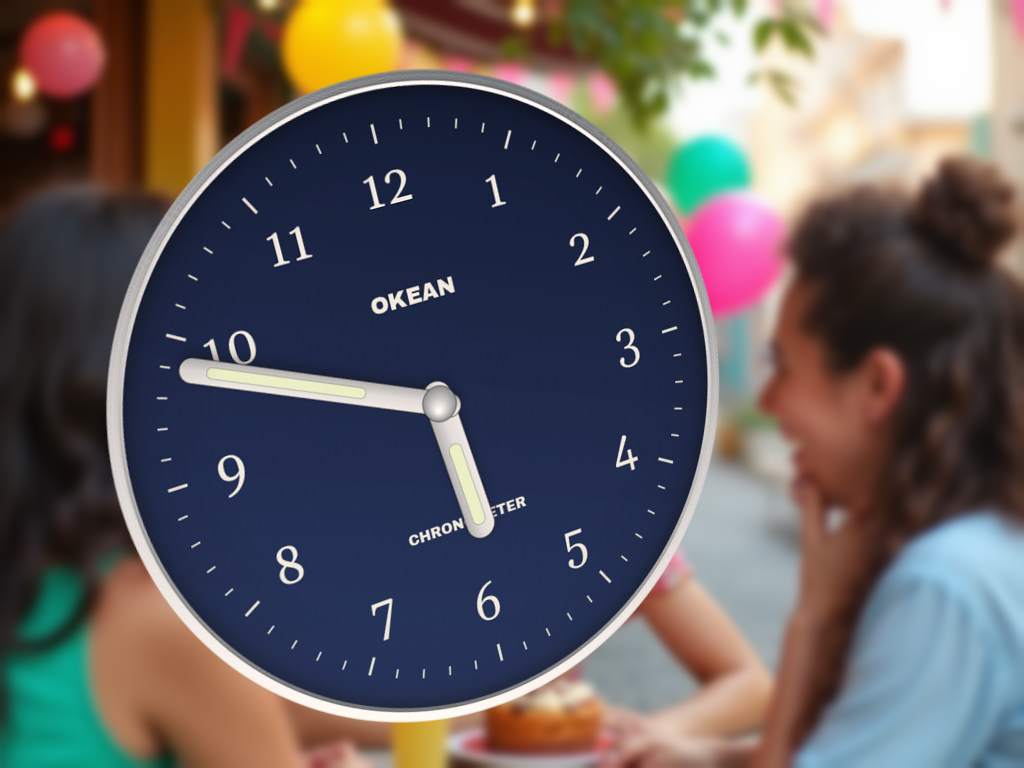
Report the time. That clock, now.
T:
5:49
